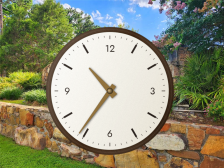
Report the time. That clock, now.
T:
10:36
